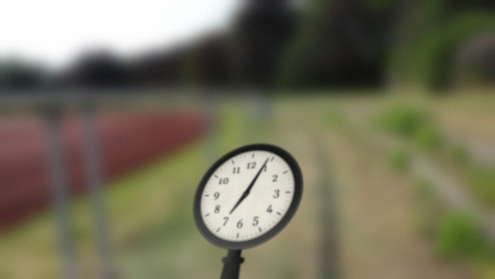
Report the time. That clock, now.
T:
7:04
